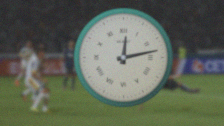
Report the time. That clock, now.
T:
12:13
